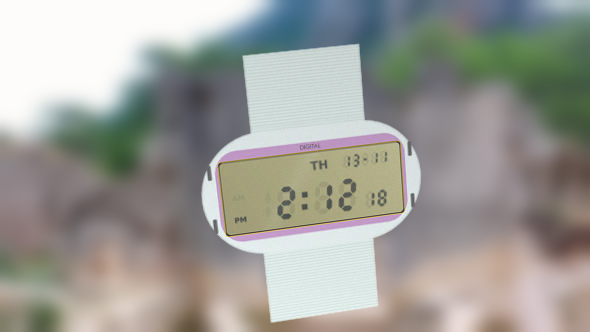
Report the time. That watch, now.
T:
2:12:18
